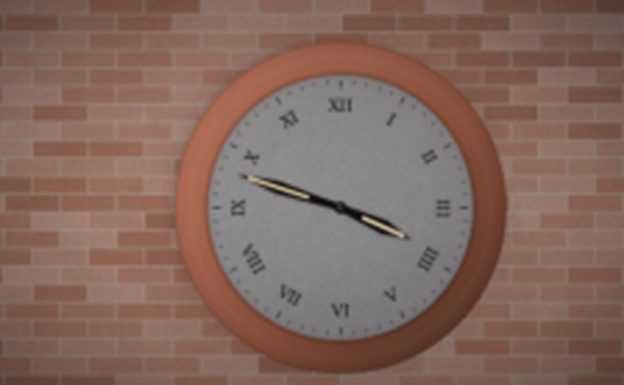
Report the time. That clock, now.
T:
3:48
